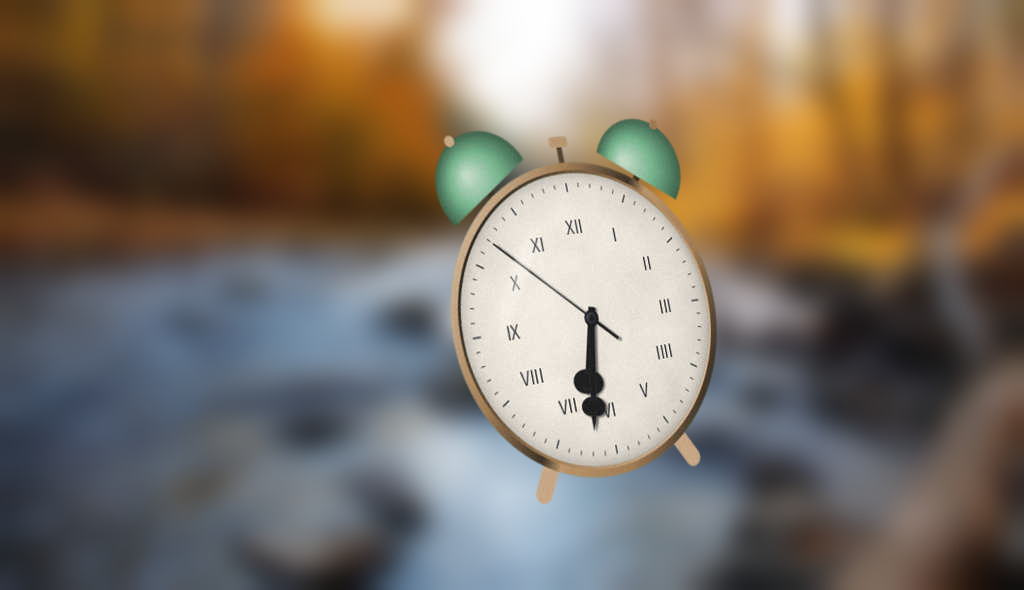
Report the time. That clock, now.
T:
6:31:52
